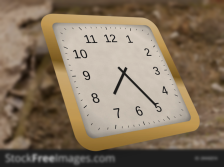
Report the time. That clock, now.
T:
7:25
